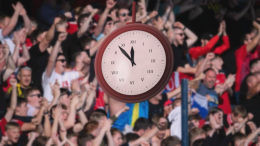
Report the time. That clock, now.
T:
11:53
